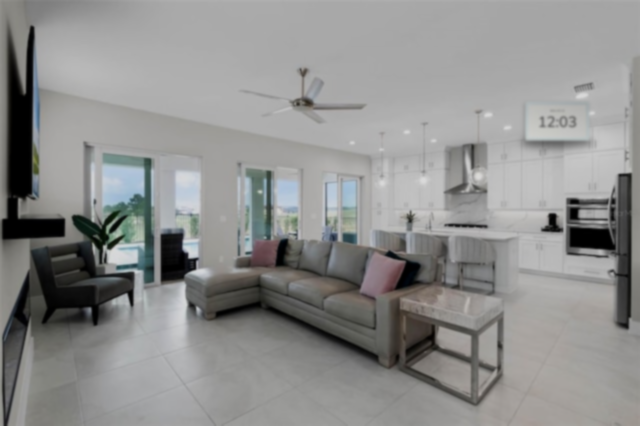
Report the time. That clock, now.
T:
12:03
